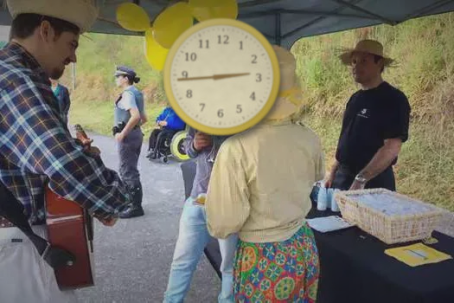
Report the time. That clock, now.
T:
2:44
